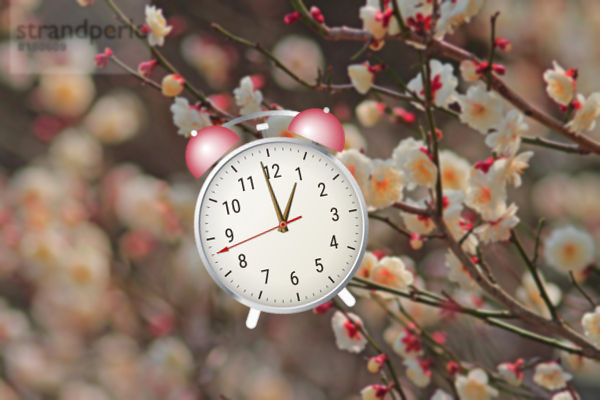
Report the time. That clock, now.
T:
12:58:43
